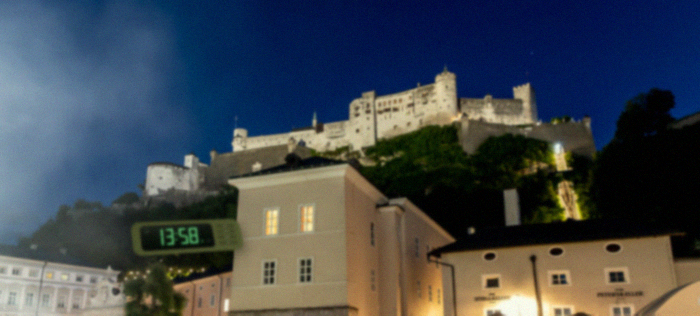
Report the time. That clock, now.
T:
13:58
